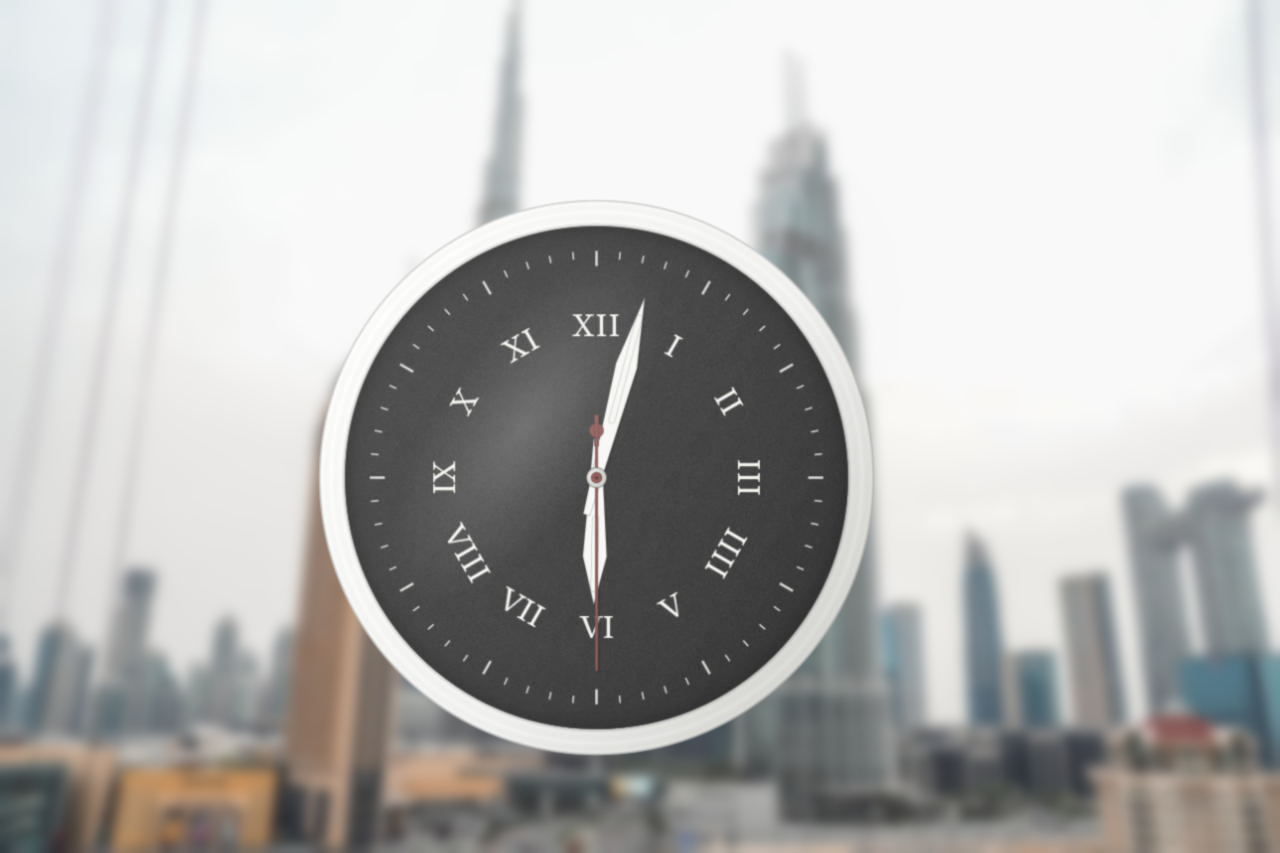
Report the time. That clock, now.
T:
6:02:30
